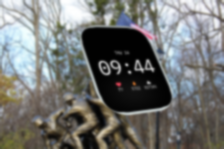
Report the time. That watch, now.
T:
9:44
